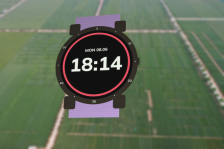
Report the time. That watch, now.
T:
18:14
